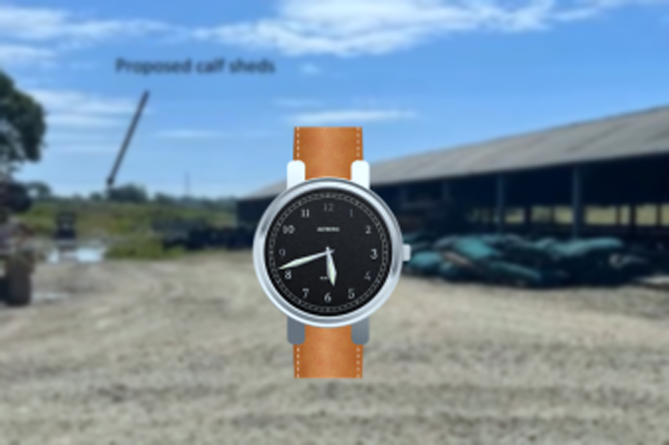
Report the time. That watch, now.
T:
5:42
